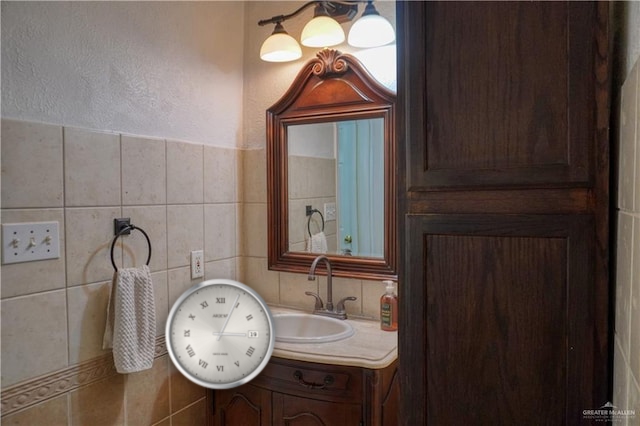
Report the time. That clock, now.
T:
3:04
